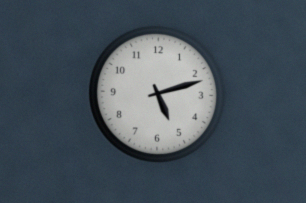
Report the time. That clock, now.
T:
5:12
